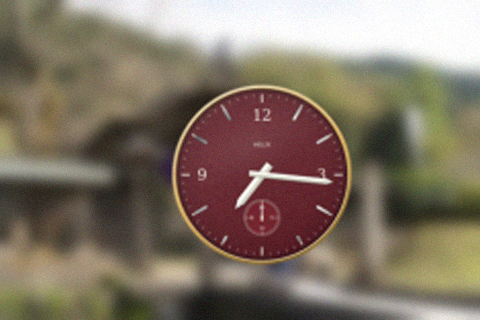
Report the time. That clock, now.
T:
7:16
